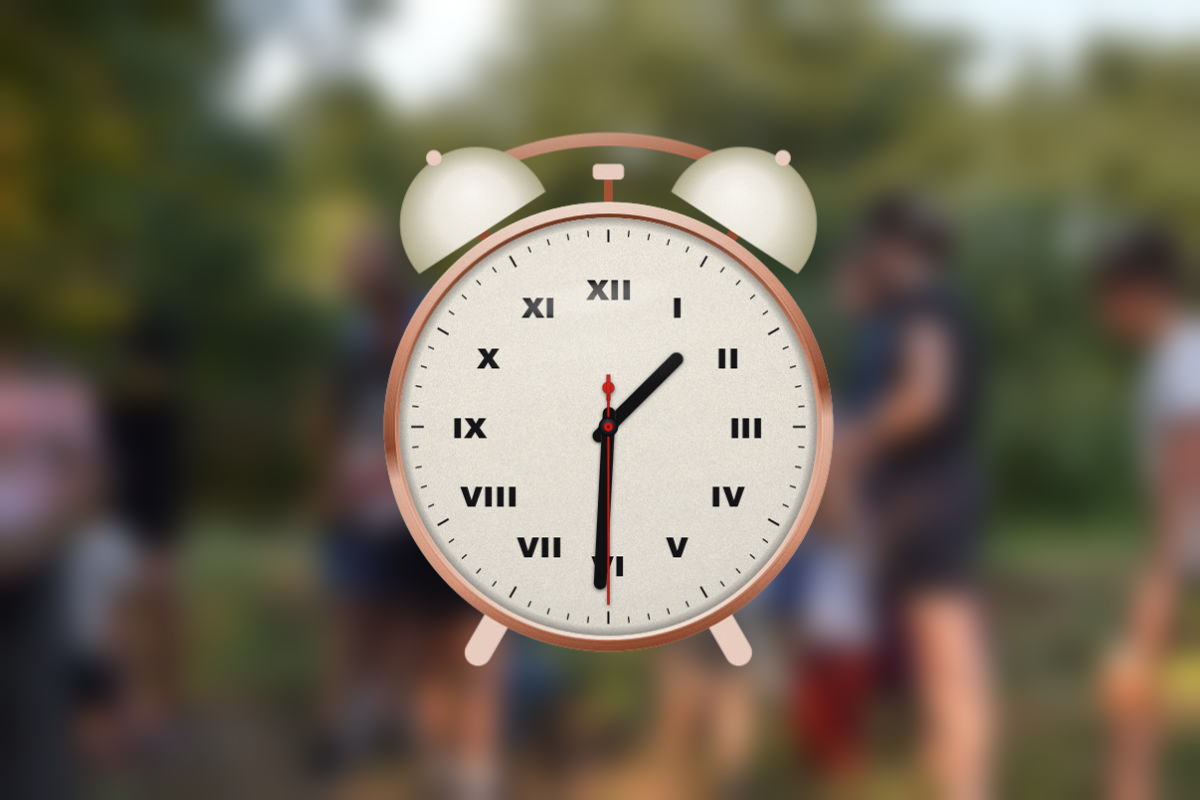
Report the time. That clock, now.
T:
1:30:30
